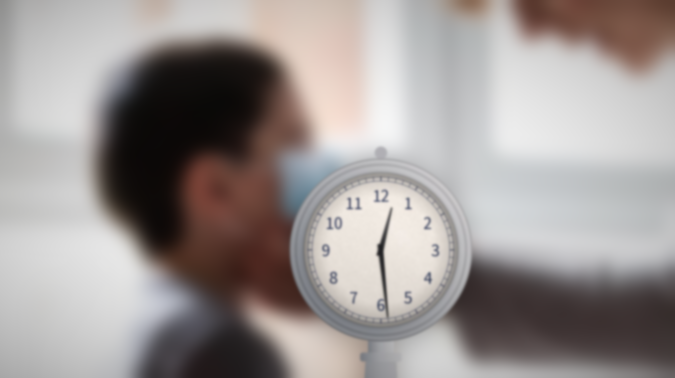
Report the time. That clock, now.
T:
12:29
